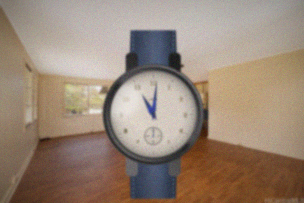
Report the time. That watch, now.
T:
11:01
